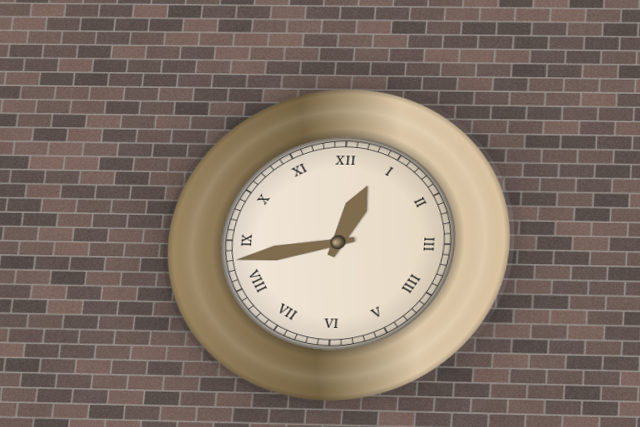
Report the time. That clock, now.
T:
12:43
